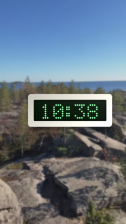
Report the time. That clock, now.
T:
10:38
